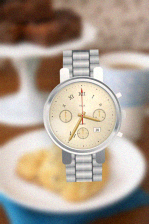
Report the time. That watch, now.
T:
3:35
